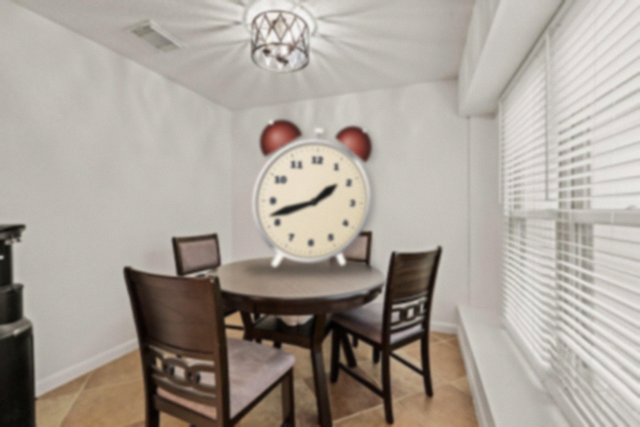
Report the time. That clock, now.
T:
1:42
